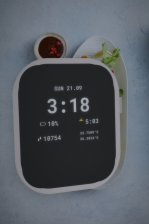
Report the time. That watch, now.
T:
3:18
